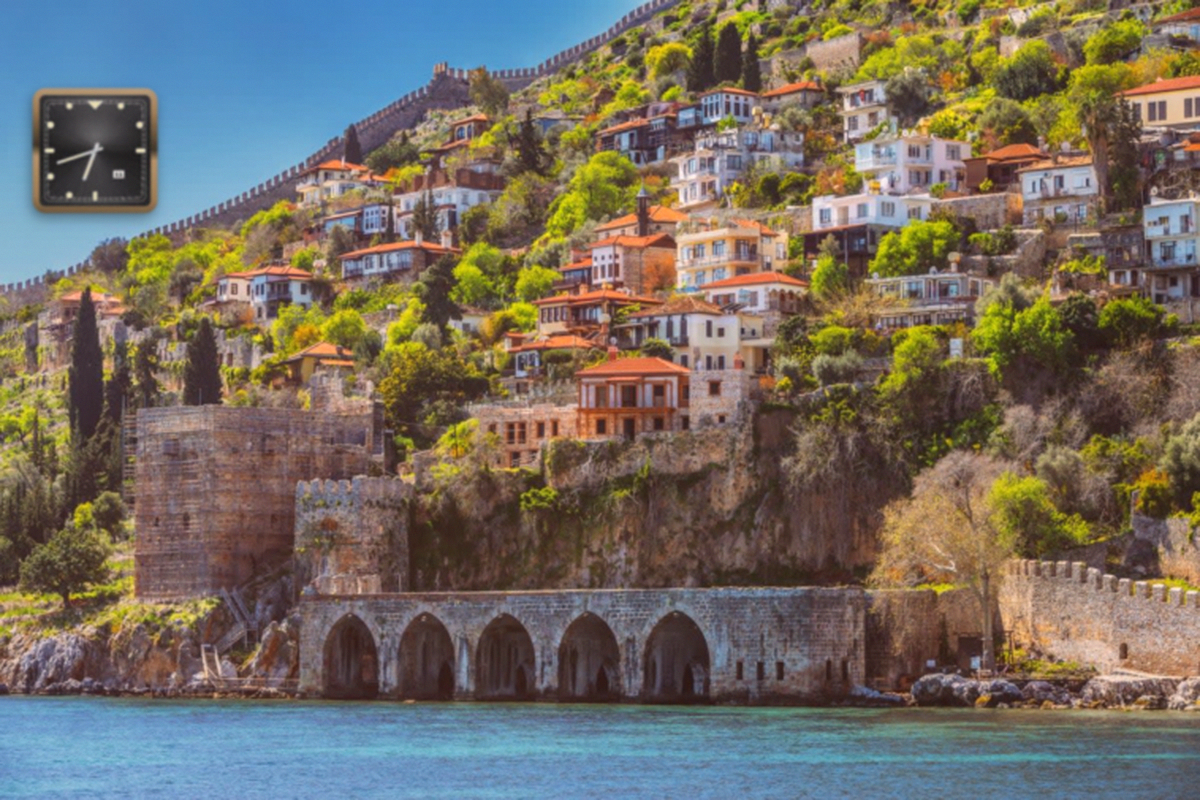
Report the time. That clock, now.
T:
6:42
